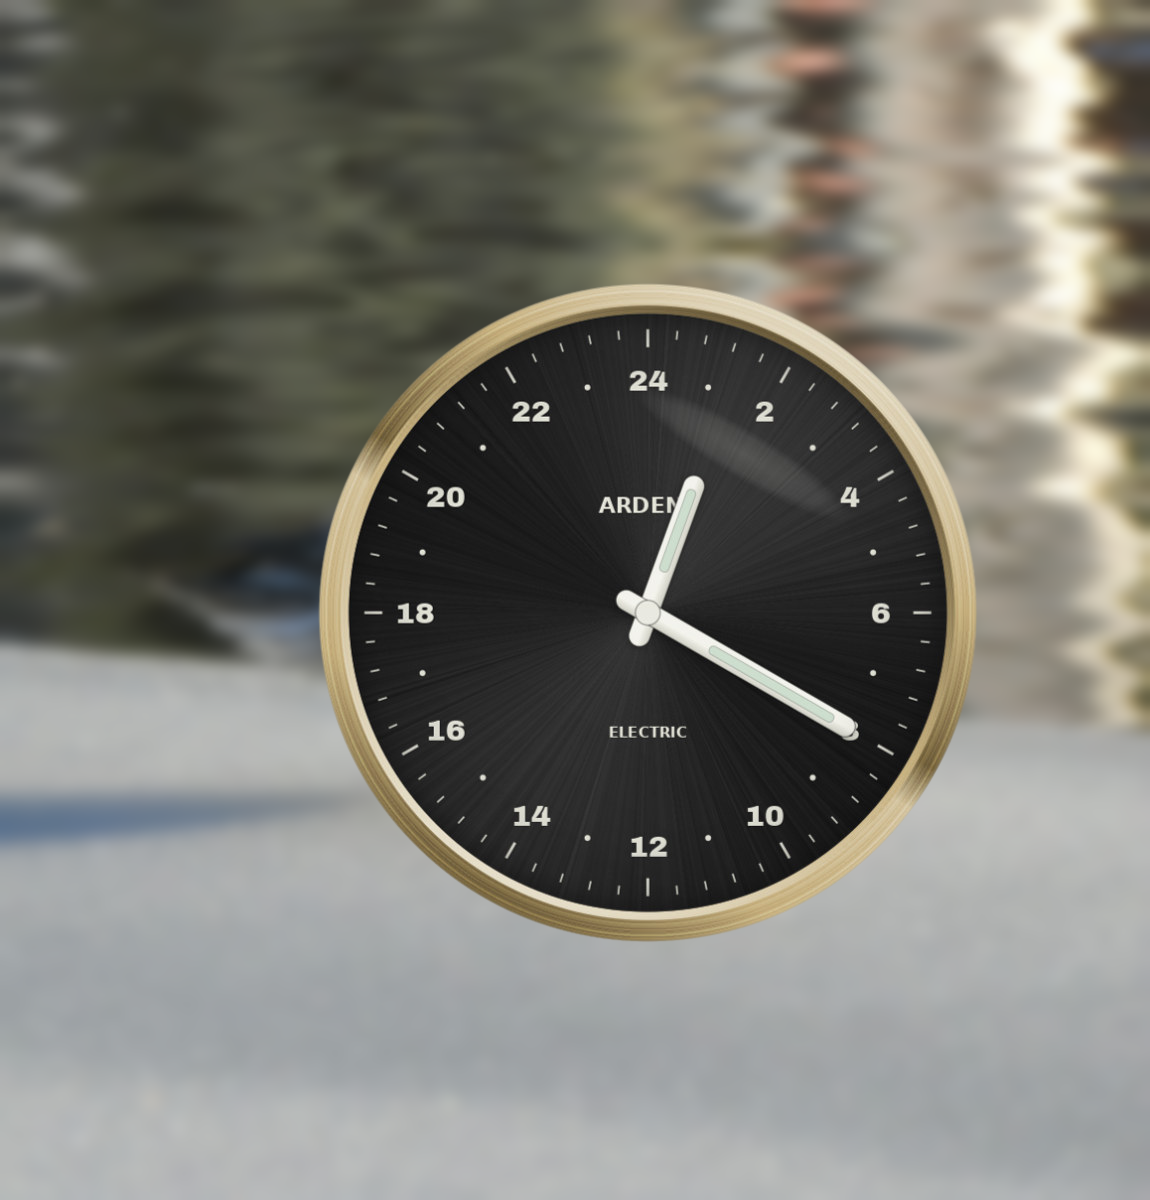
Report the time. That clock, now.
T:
1:20
